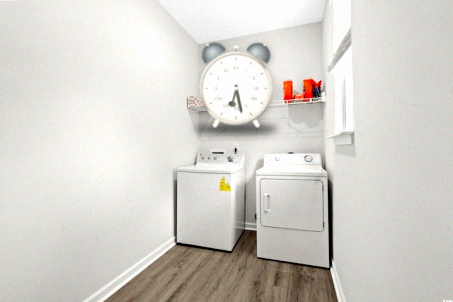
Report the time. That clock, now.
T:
6:28
